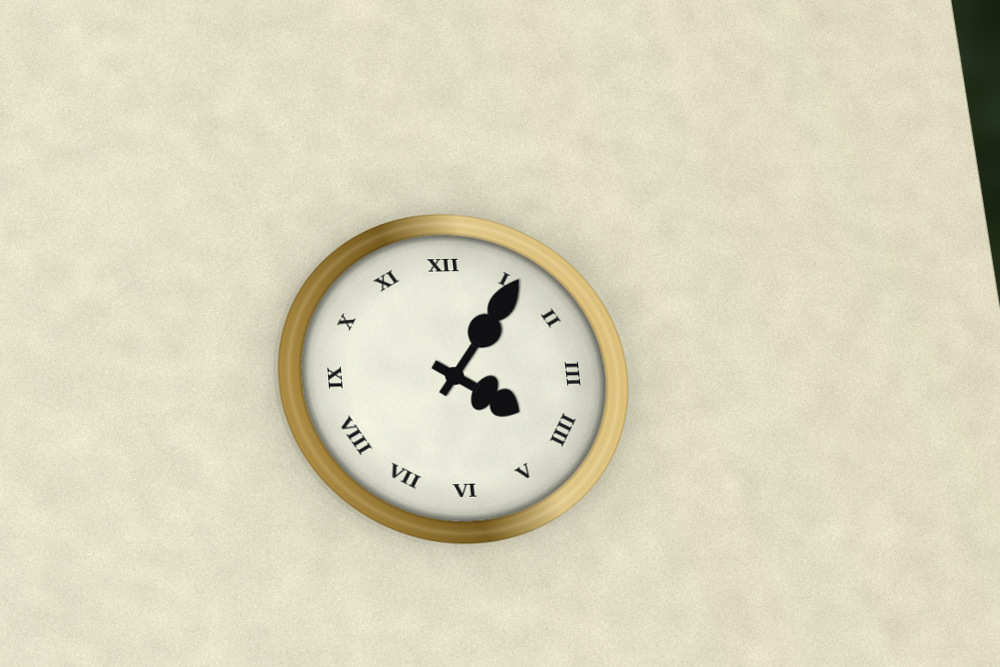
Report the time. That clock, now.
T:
4:06
